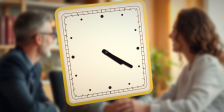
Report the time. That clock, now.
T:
4:21
